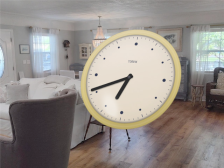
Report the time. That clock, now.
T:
6:41
